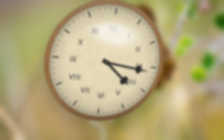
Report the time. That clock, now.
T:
4:16
